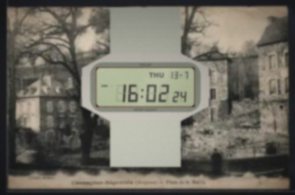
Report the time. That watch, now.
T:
16:02:24
